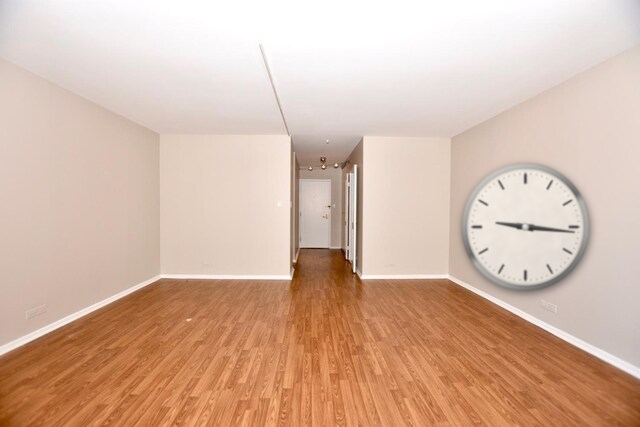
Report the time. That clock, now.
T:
9:16
